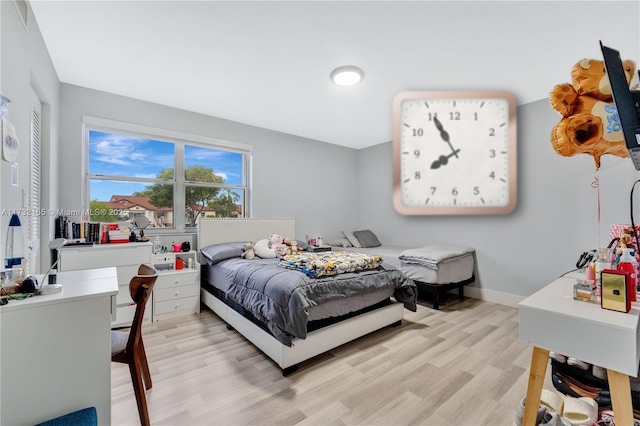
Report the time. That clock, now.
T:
7:55
